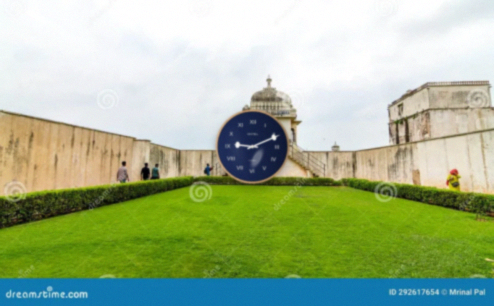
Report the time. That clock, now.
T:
9:11
